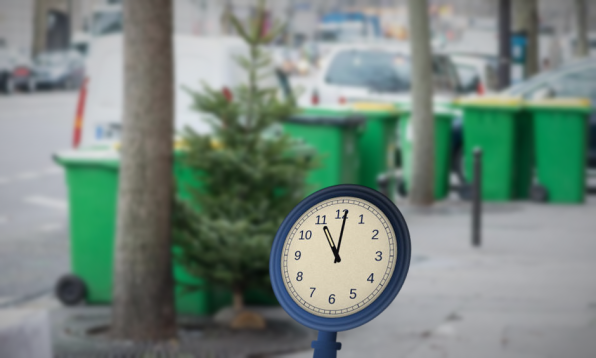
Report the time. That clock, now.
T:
11:01
